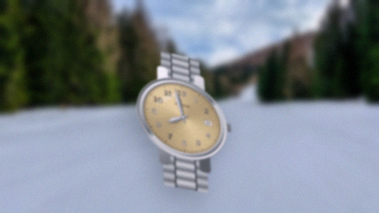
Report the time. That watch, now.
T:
7:58
